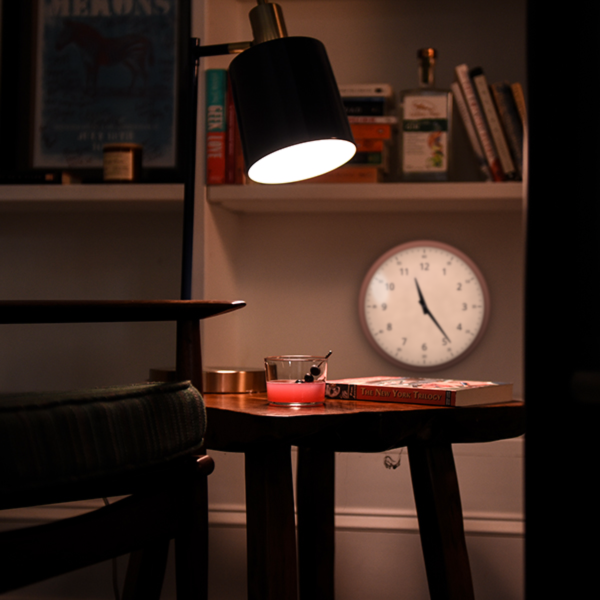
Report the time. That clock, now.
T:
11:24
